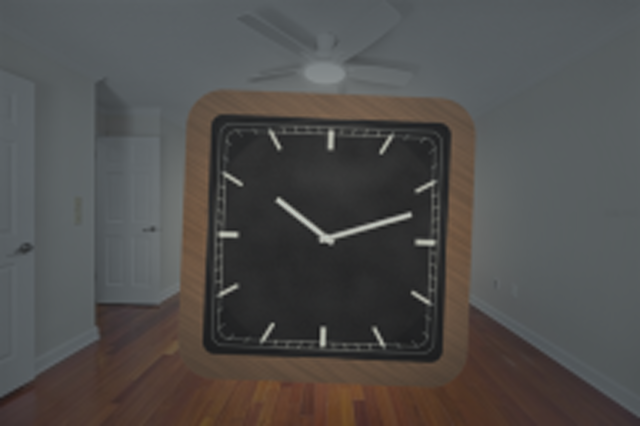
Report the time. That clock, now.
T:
10:12
